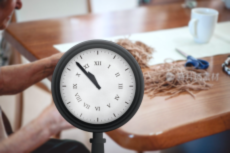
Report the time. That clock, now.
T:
10:53
